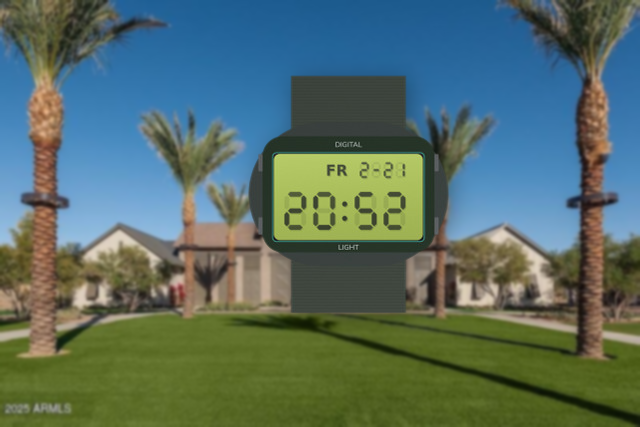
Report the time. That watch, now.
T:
20:52
